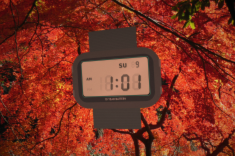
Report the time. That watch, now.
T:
1:01
